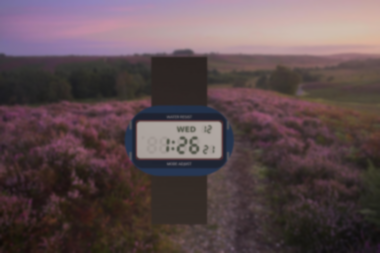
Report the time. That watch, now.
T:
1:26
